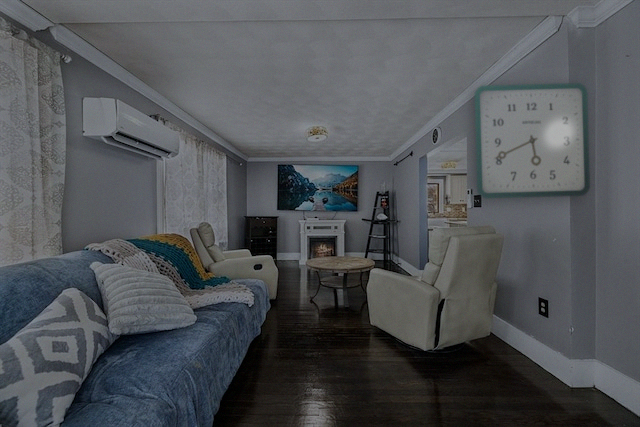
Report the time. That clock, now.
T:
5:41
